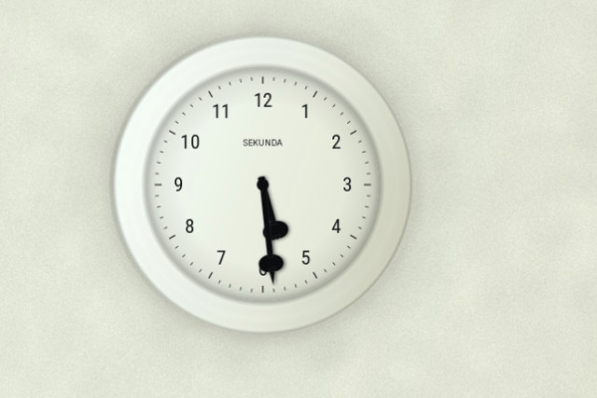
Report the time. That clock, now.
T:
5:29
